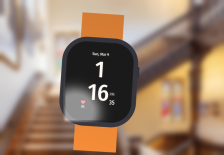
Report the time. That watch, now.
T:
1:16
